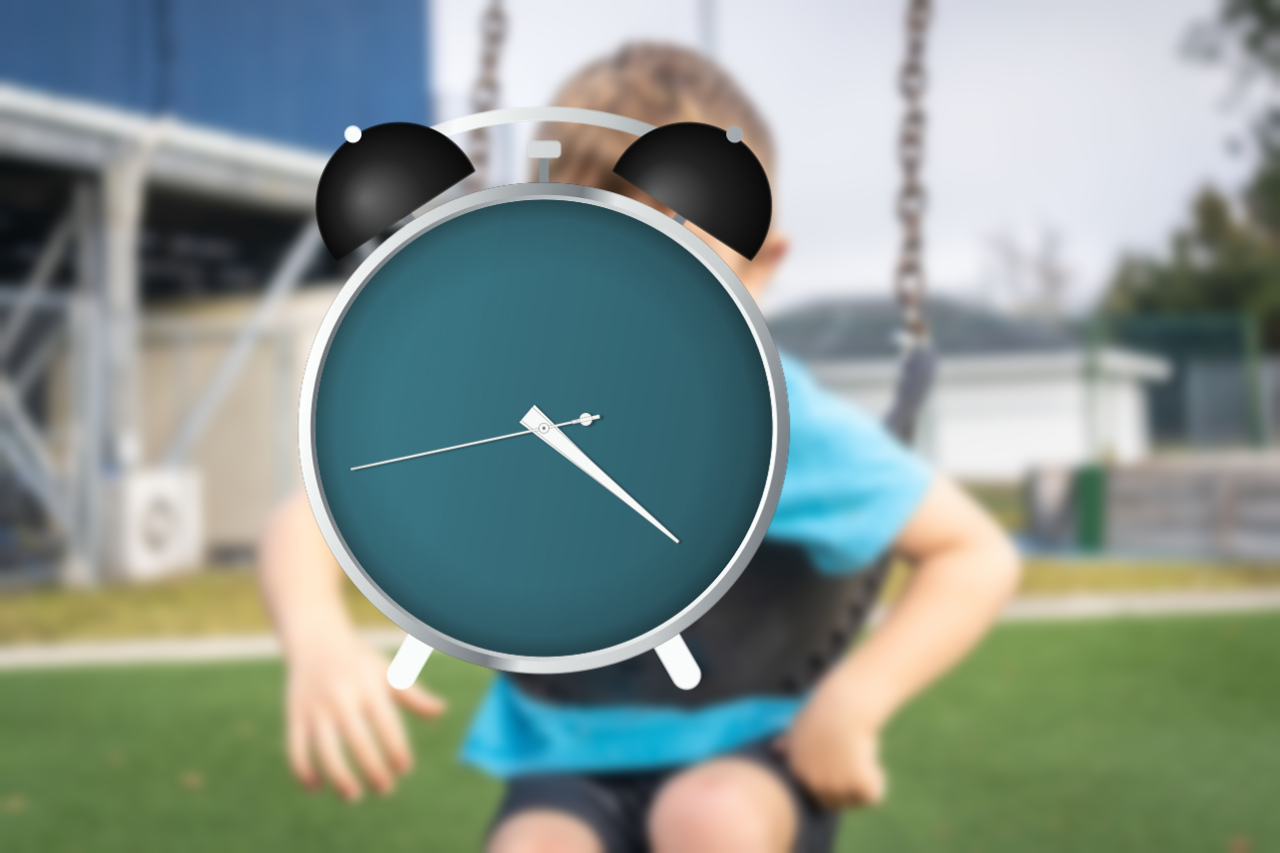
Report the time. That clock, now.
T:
4:21:43
